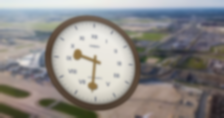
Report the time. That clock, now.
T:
9:31
